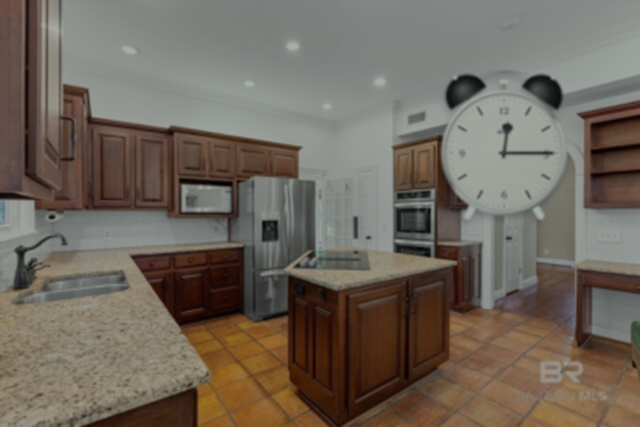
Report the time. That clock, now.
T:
12:15
